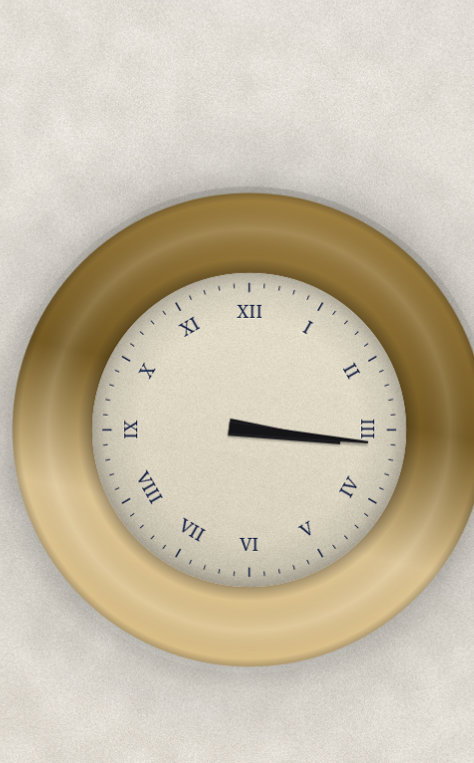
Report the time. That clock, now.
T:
3:16
